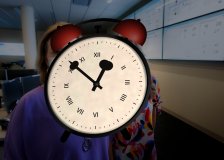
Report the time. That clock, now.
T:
12:52
